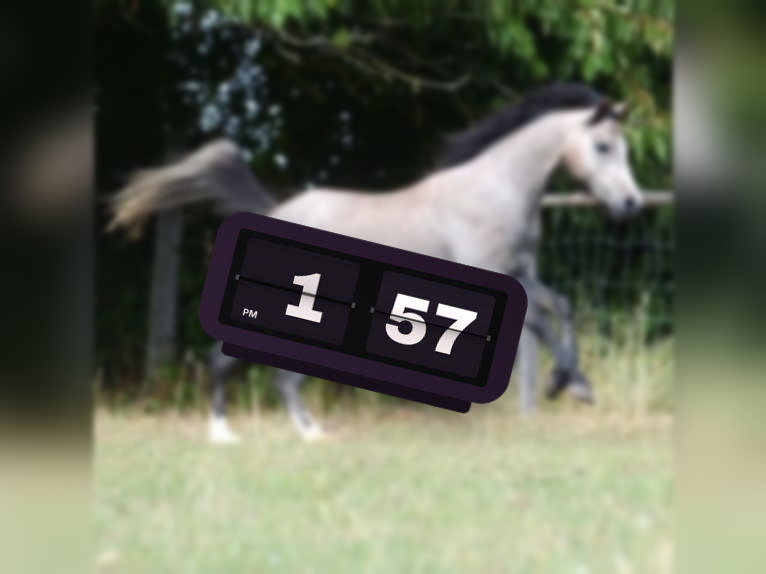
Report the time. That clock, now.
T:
1:57
